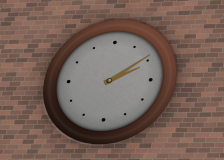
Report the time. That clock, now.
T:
2:09
